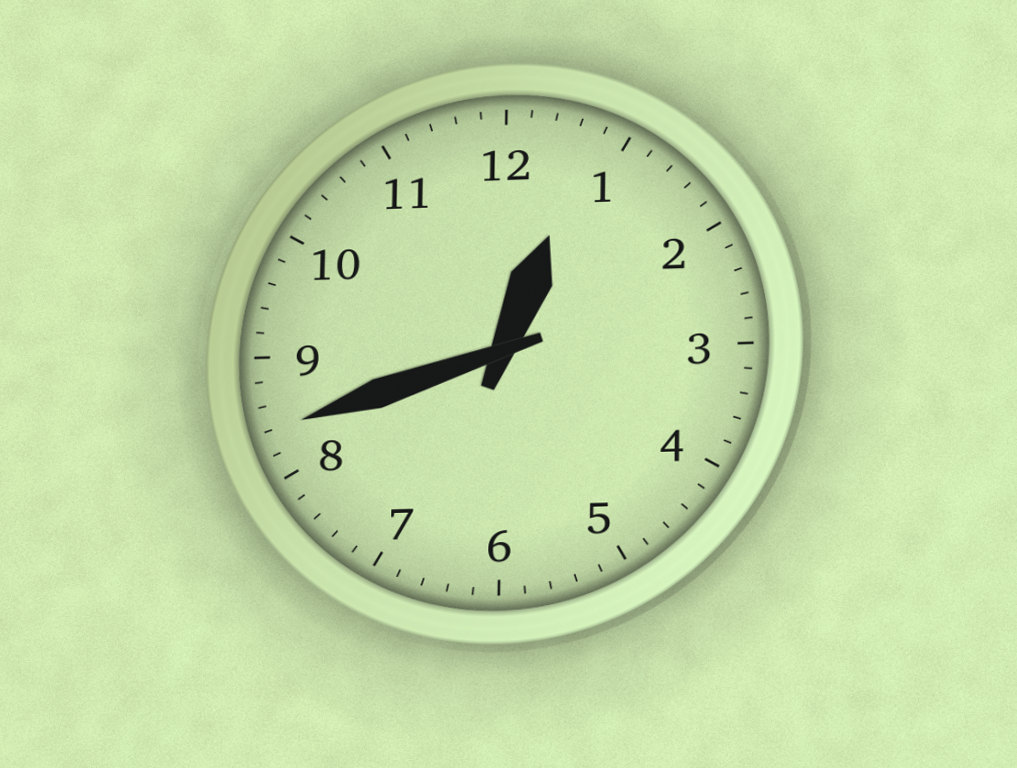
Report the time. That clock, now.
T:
12:42
